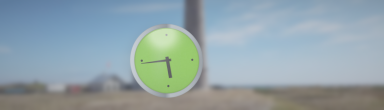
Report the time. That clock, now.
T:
5:44
